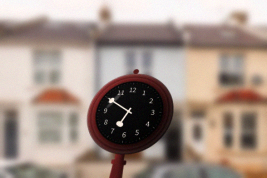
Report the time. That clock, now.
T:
6:50
